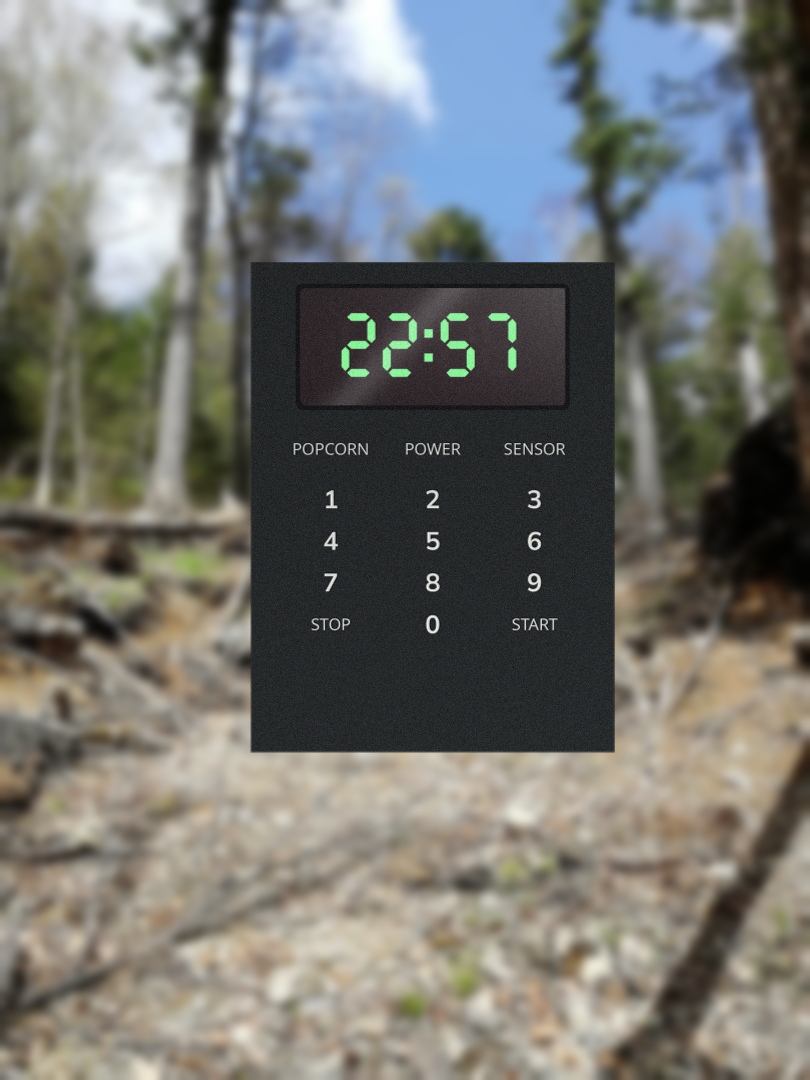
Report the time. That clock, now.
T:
22:57
